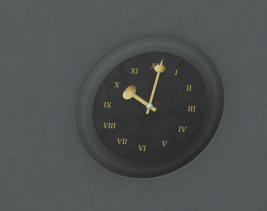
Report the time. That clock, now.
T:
10:01
